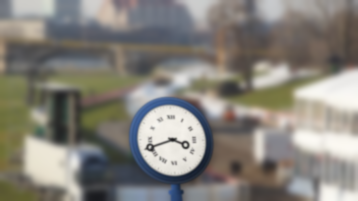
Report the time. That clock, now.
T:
3:42
